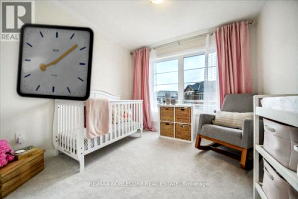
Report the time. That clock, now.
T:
8:08
